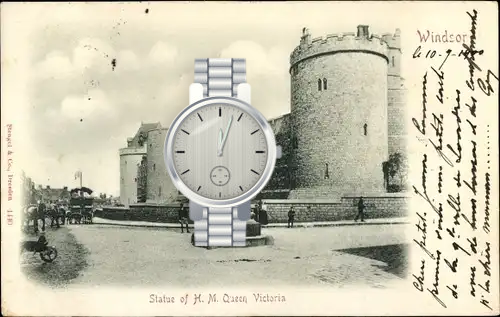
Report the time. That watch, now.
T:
12:03
